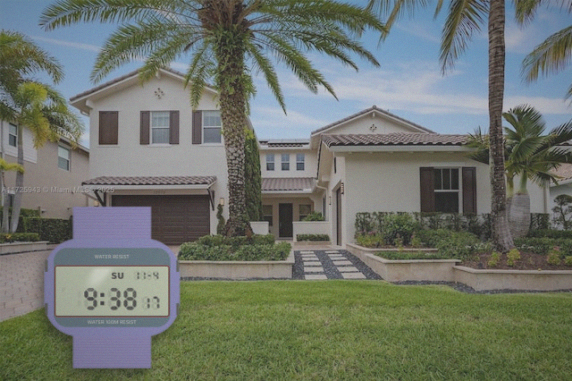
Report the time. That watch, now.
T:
9:38:17
